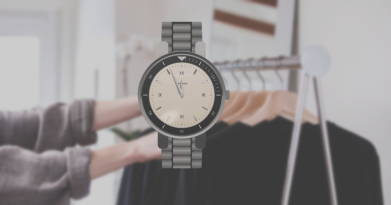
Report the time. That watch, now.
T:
11:56
